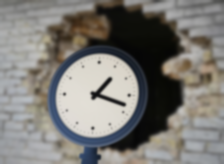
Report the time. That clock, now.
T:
1:18
